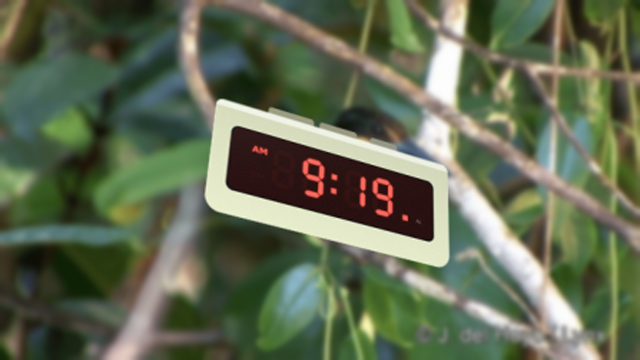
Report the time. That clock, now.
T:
9:19
